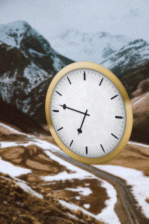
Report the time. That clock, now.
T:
6:47
